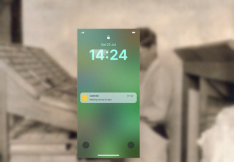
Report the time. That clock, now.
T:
14:24
